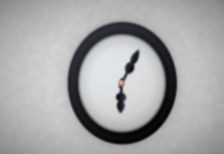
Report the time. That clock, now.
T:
6:05
